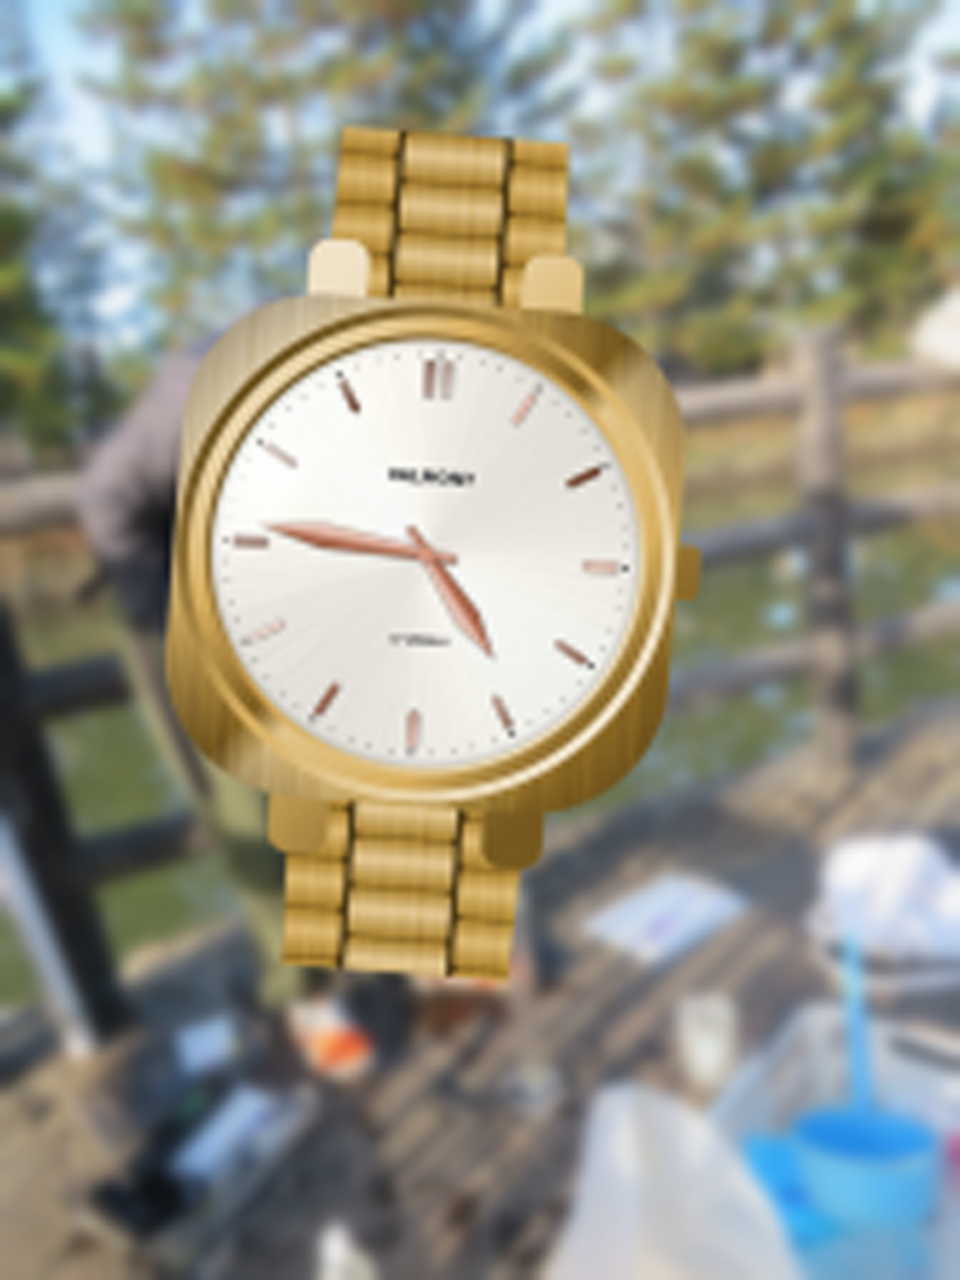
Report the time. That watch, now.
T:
4:46
